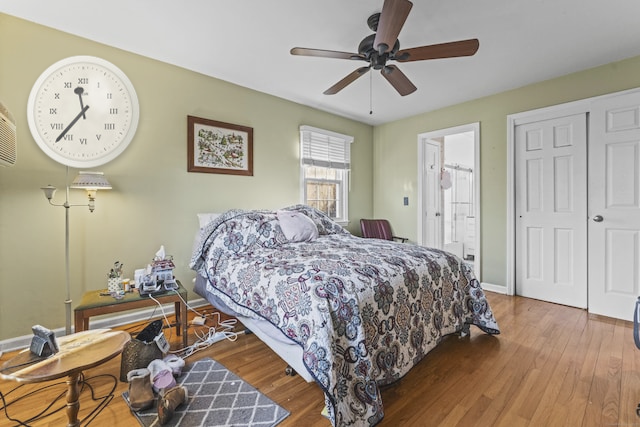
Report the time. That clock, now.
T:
11:37
